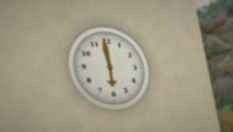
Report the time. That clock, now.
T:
5:59
